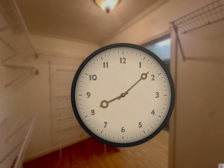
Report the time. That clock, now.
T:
8:08
